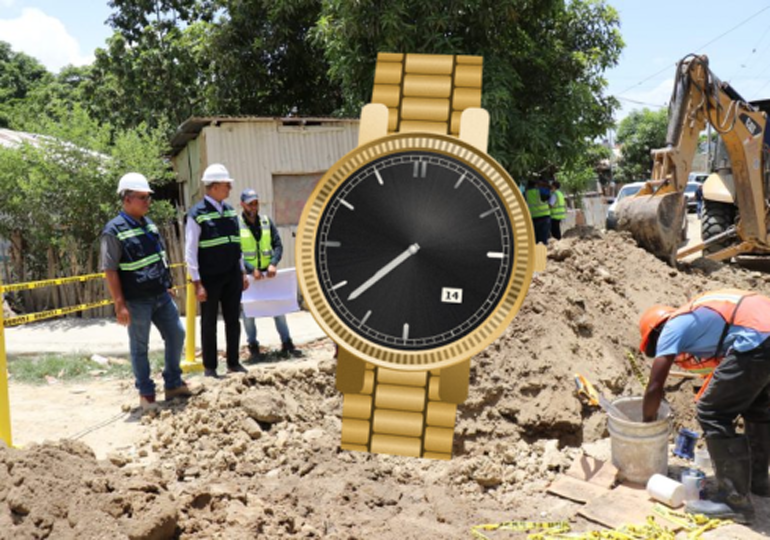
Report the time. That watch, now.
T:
7:38
